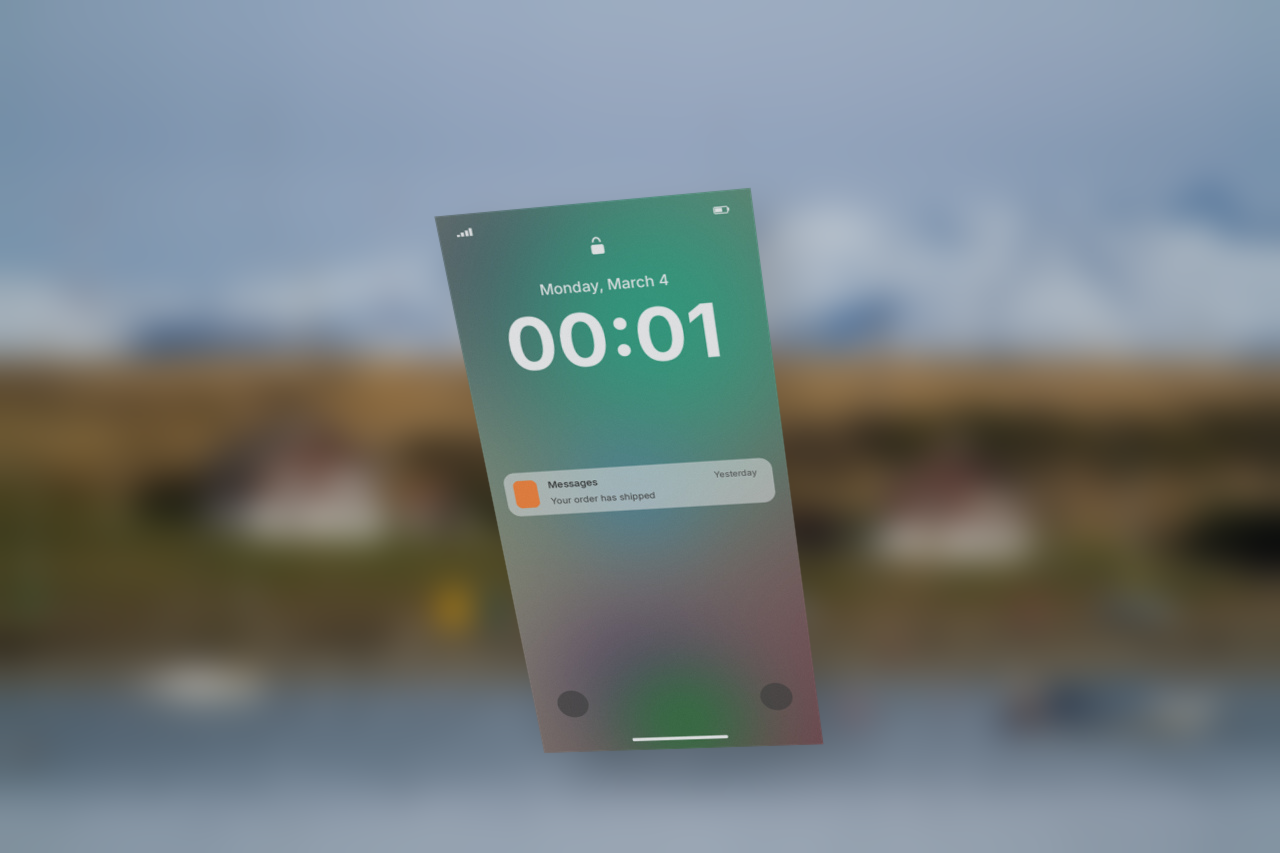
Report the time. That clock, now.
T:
0:01
